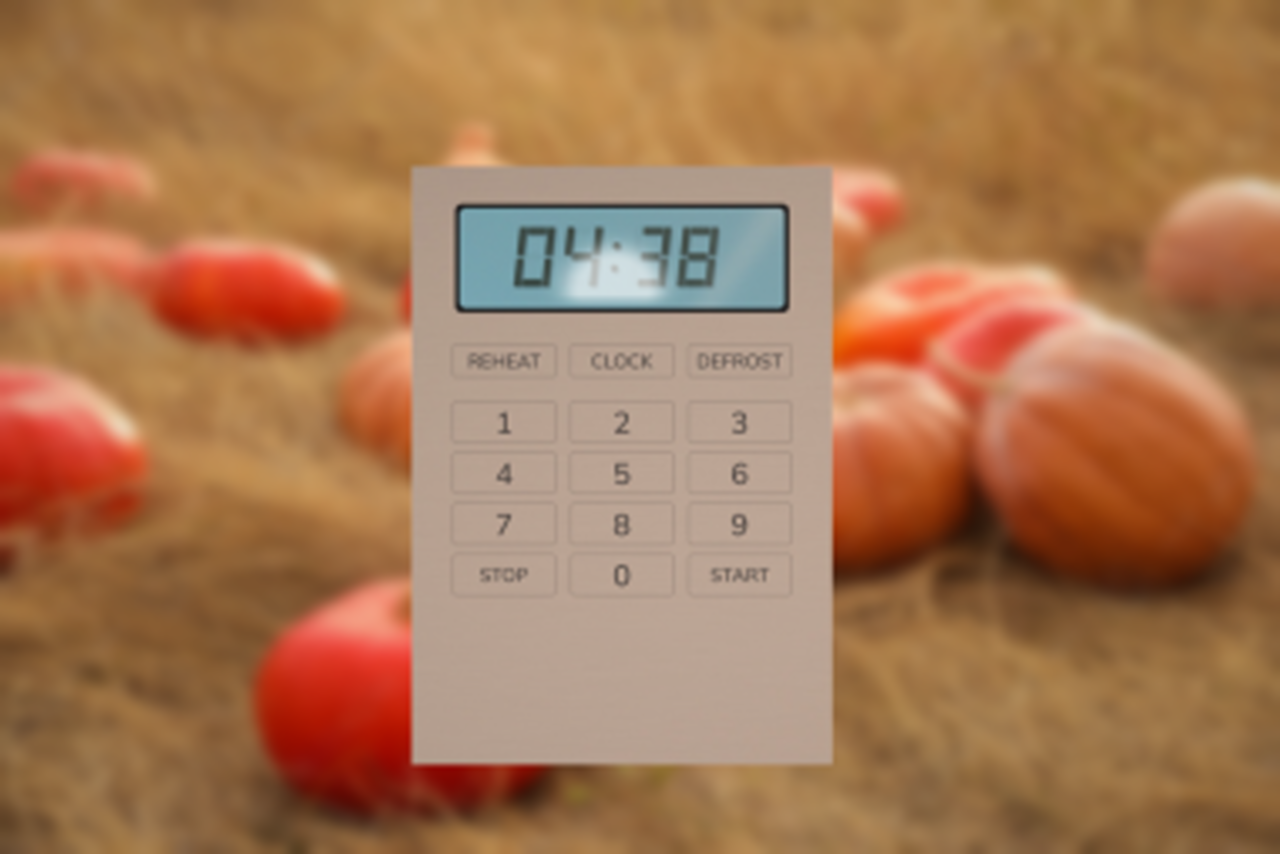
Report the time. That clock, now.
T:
4:38
